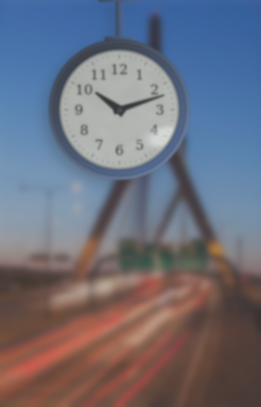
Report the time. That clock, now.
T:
10:12
